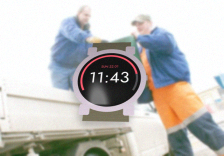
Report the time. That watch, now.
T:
11:43
